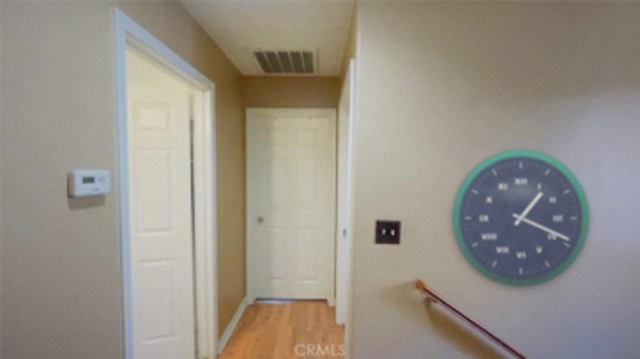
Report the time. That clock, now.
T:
1:19
